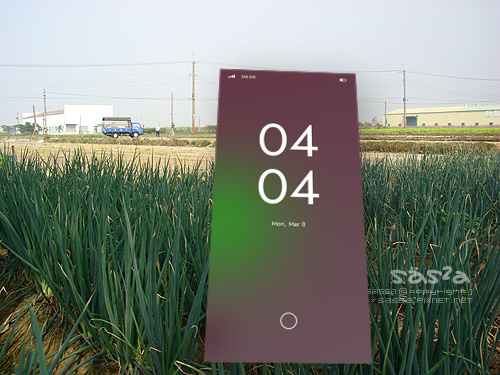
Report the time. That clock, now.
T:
4:04
